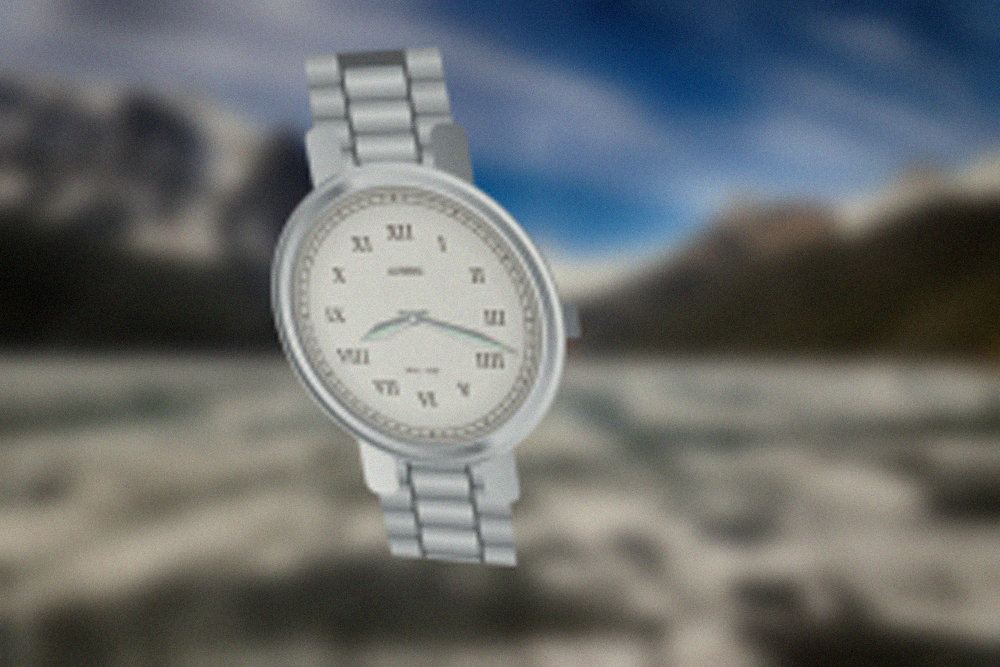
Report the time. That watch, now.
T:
8:18
